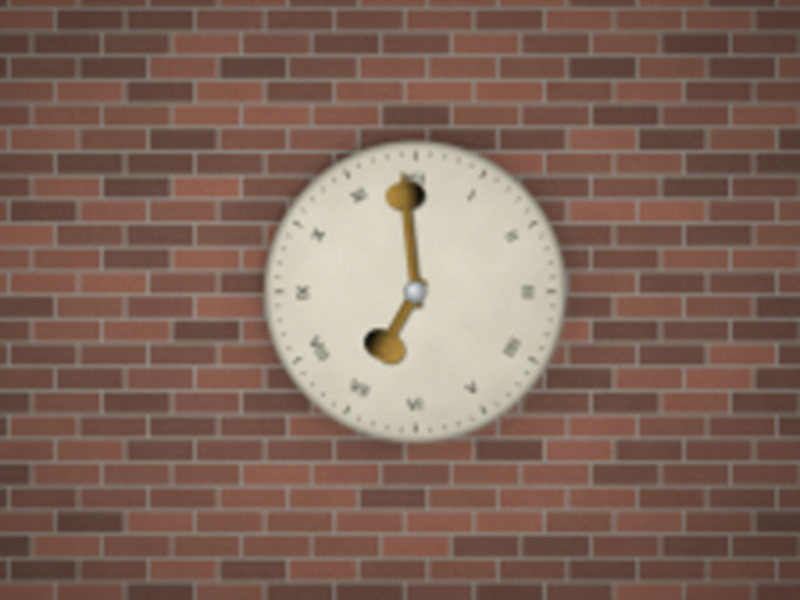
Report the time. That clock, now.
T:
6:59
